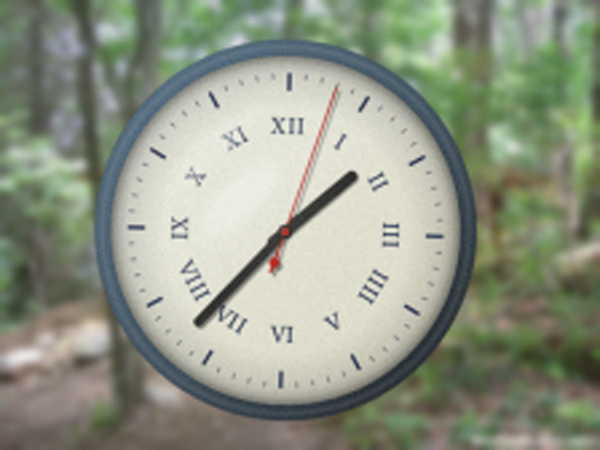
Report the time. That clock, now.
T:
1:37:03
